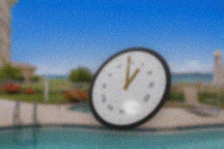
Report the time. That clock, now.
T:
12:59
